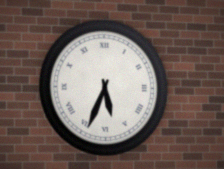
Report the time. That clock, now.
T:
5:34
